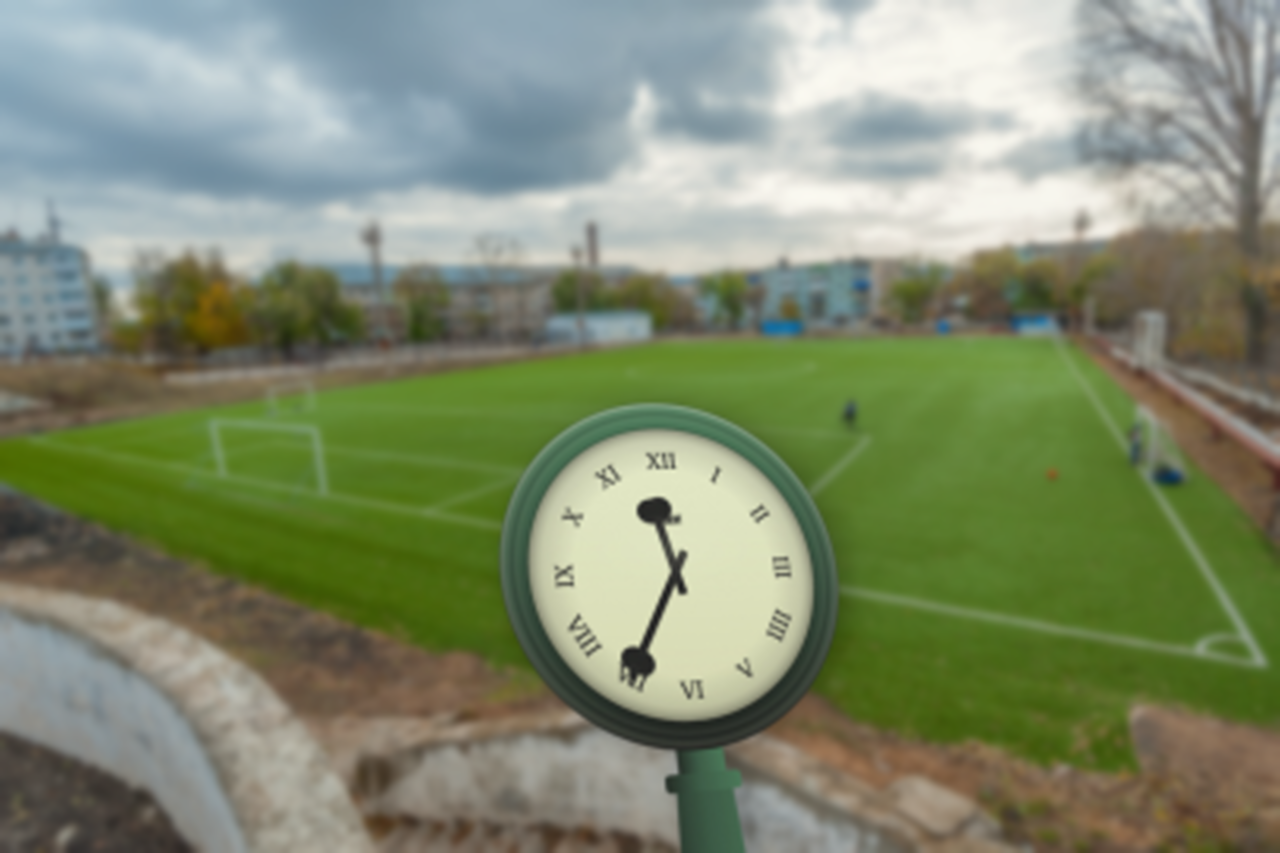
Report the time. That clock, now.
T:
11:35
